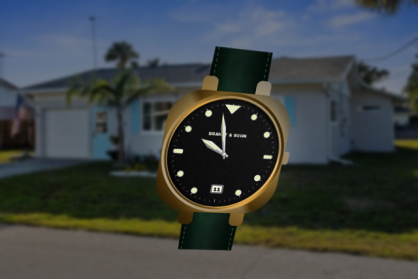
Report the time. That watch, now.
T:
9:58
